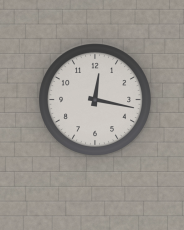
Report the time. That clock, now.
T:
12:17
